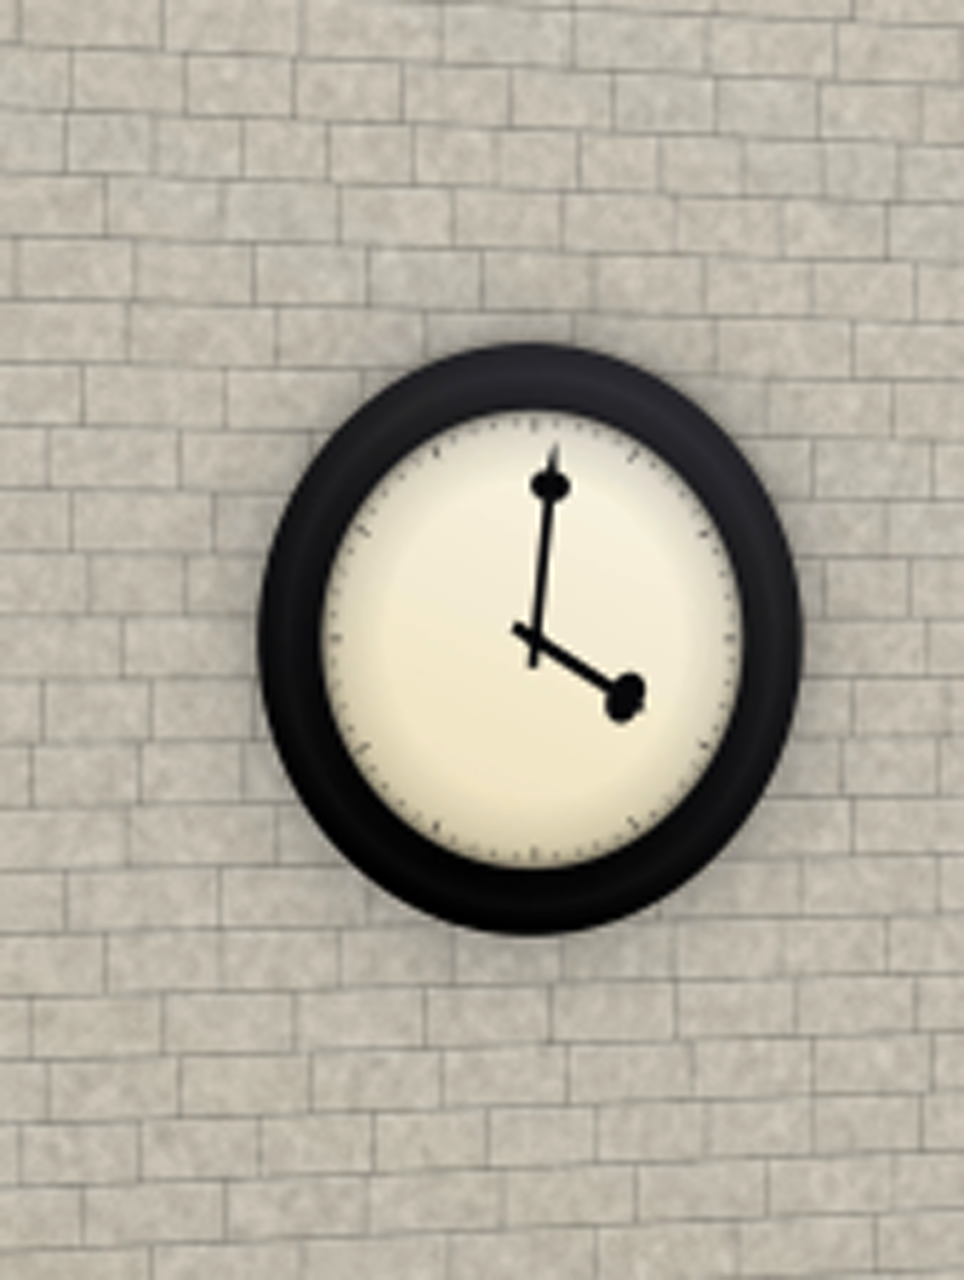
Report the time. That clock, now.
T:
4:01
